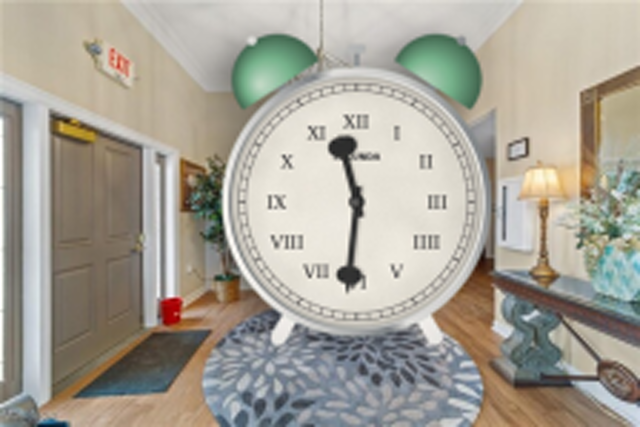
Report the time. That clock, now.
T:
11:31
